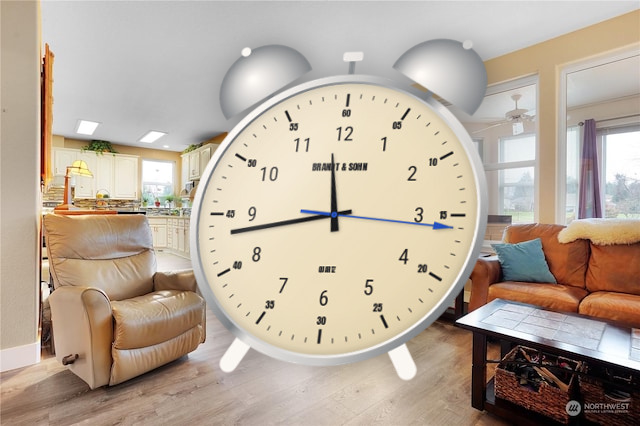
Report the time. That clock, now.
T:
11:43:16
